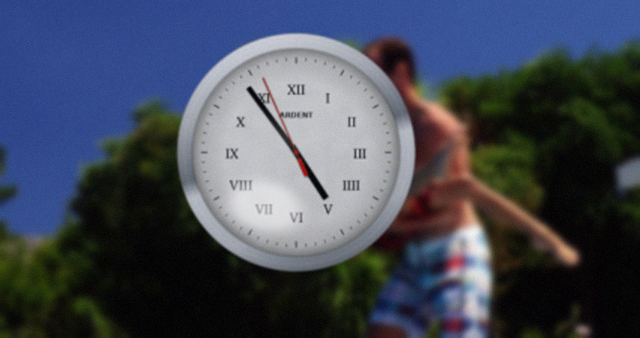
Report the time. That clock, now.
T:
4:53:56
